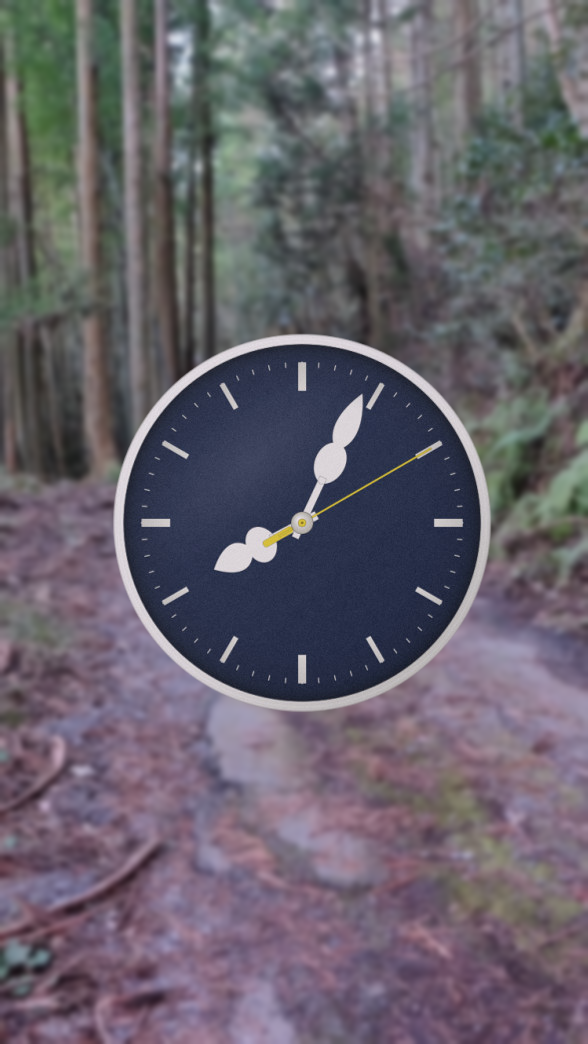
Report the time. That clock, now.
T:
8:04:10
